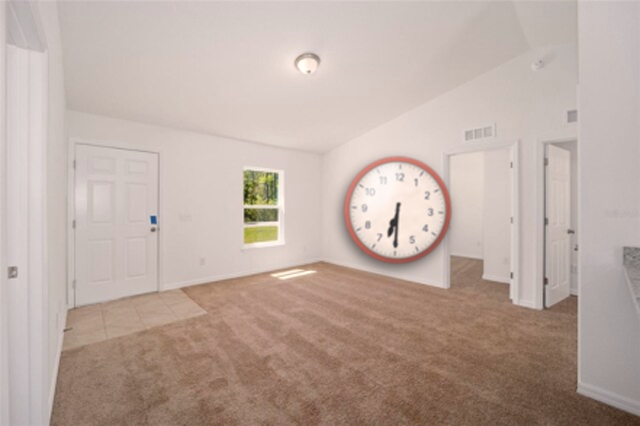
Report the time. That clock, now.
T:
6:30
